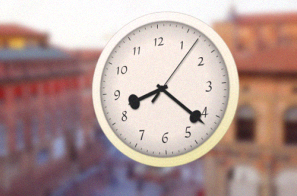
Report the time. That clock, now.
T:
8:22:07
